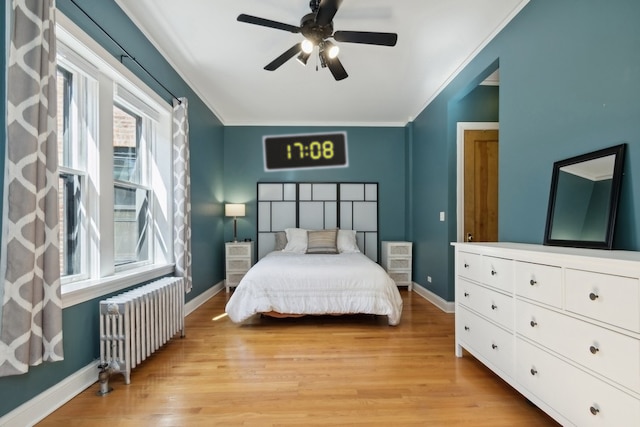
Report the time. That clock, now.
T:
17:08
